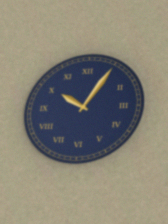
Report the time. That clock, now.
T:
10:05
